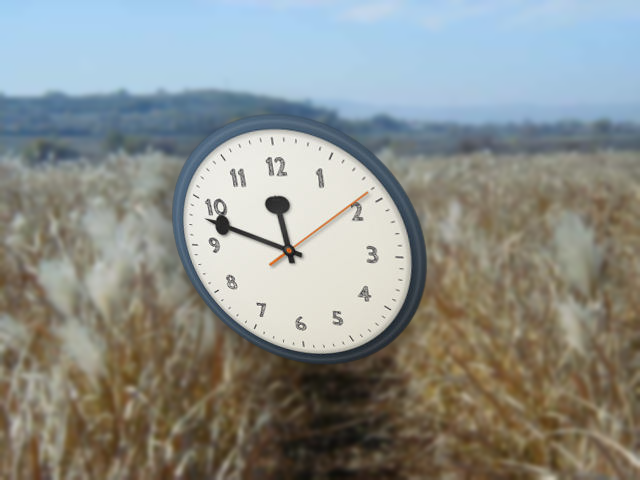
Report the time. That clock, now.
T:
11:48:09
